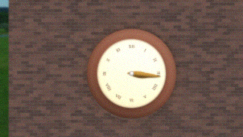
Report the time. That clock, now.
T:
3:16
